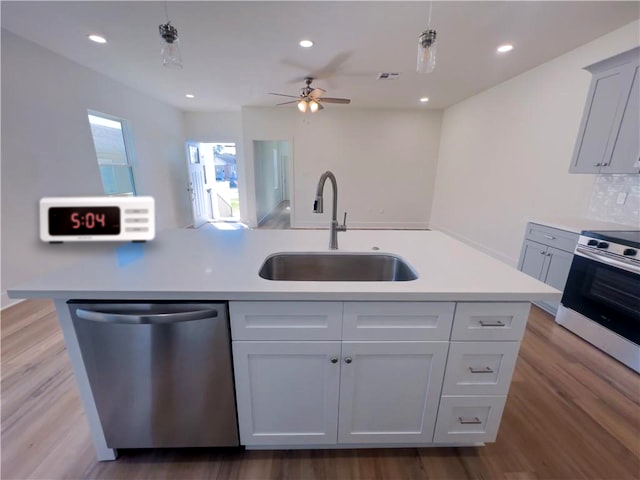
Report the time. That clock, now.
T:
5:04
